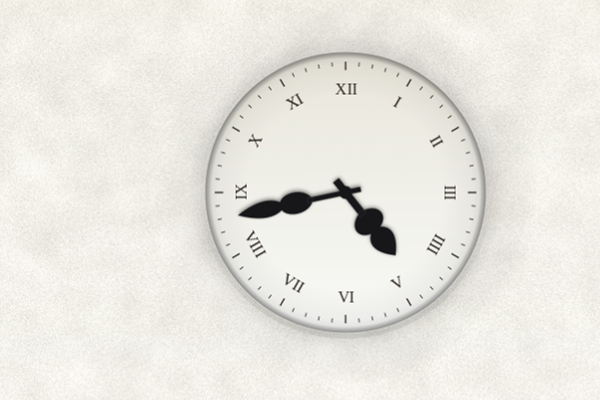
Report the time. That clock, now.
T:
4:43
